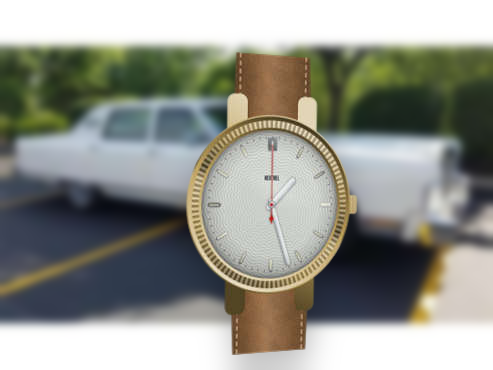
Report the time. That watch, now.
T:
1:27:00
